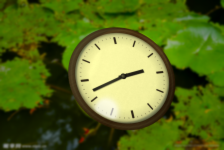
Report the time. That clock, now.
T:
2:42
